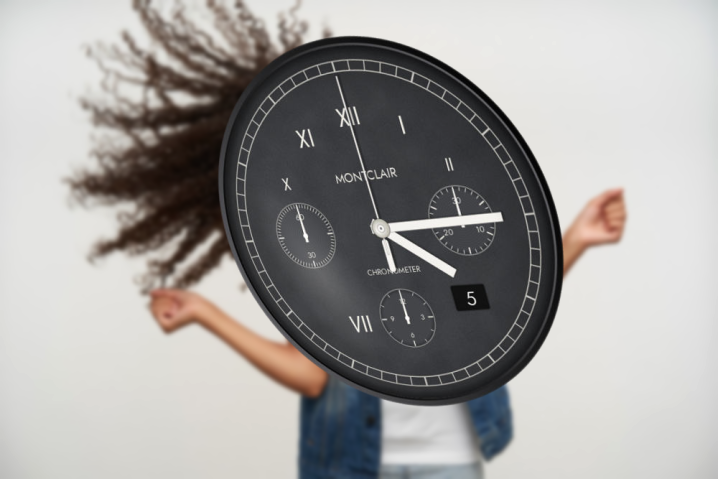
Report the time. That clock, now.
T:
4:15
